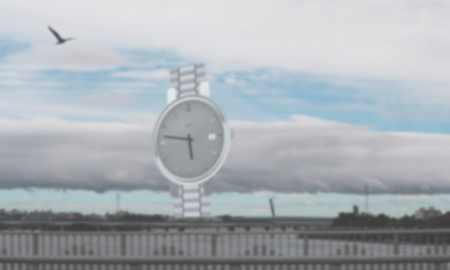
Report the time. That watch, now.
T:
5:47
